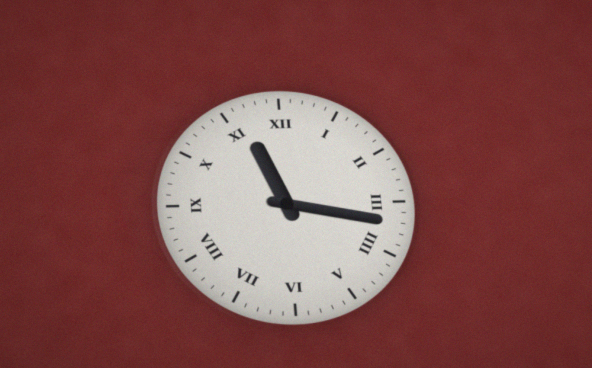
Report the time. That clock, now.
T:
11:17
